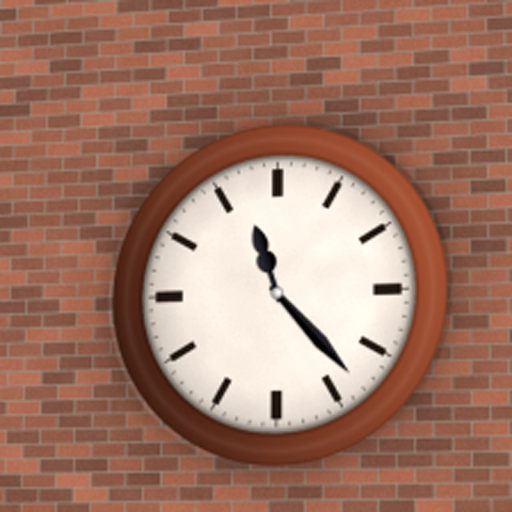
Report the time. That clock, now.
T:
11:23
